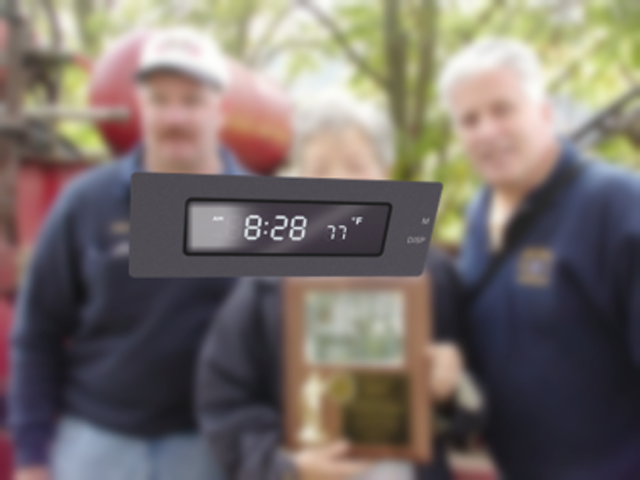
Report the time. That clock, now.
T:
8:28
